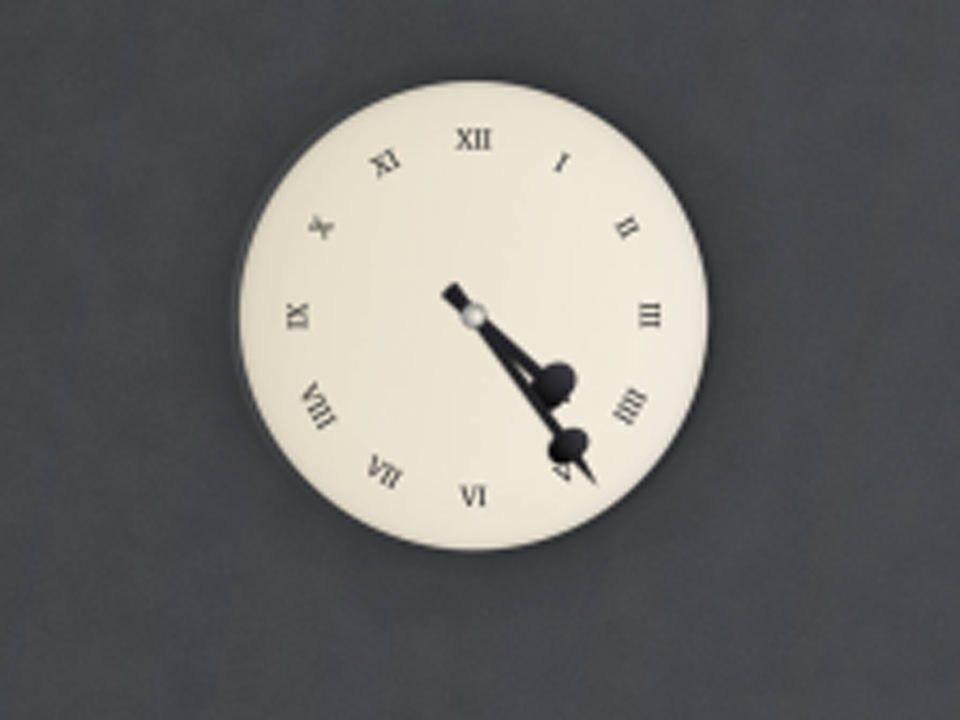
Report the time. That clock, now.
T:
4:24
